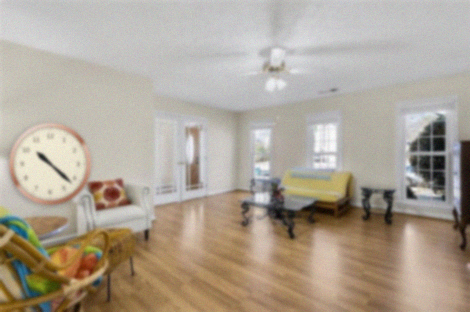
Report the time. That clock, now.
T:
10:22
